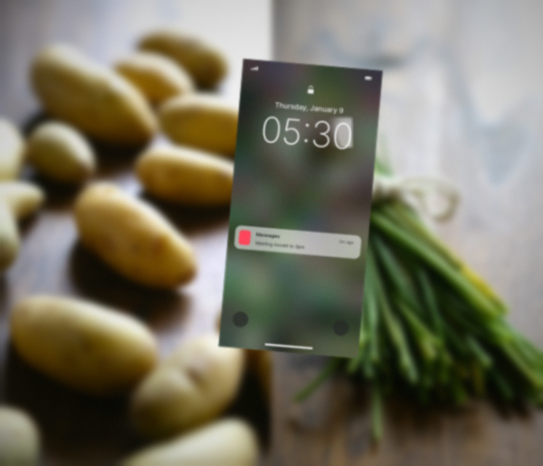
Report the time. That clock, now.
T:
5:30
